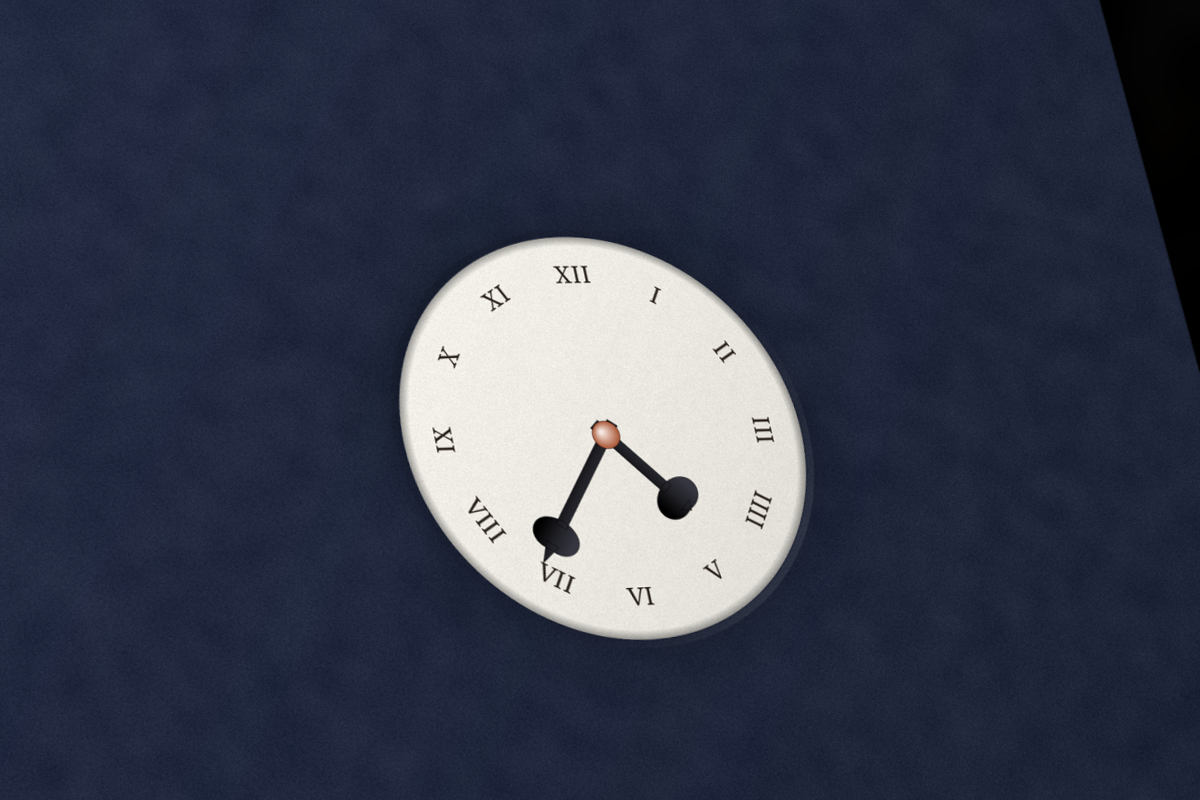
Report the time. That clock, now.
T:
4:36
